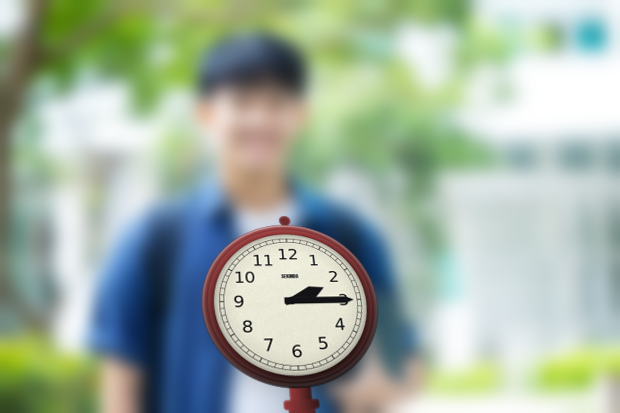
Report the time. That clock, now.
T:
2:15
